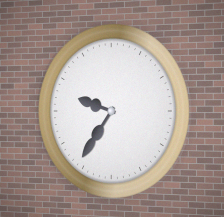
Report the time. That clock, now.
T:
9:36
